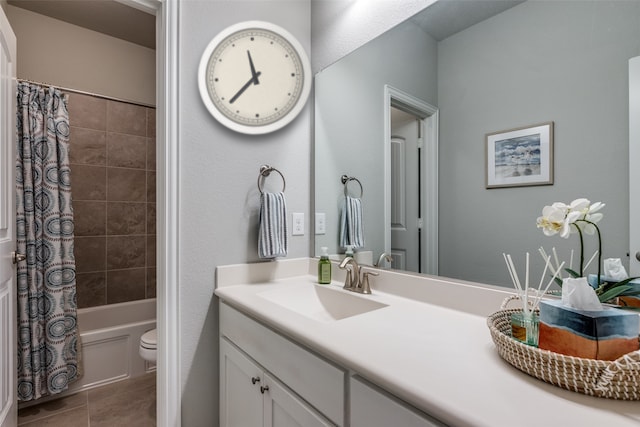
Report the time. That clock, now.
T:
11:38
